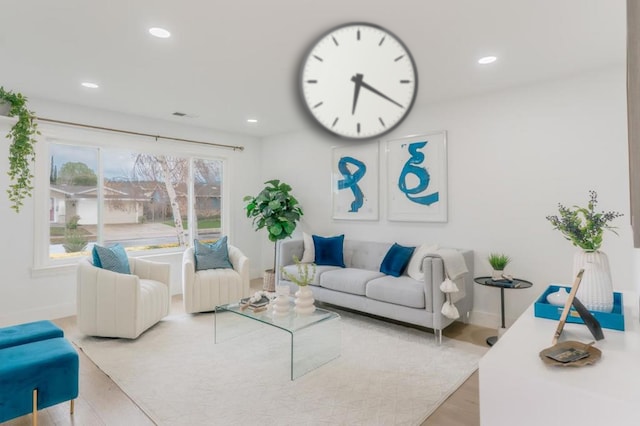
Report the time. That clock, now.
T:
6:20
